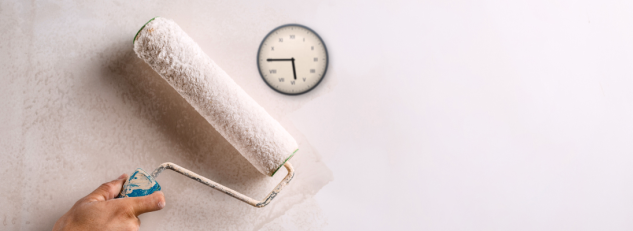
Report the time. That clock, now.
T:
5:45
